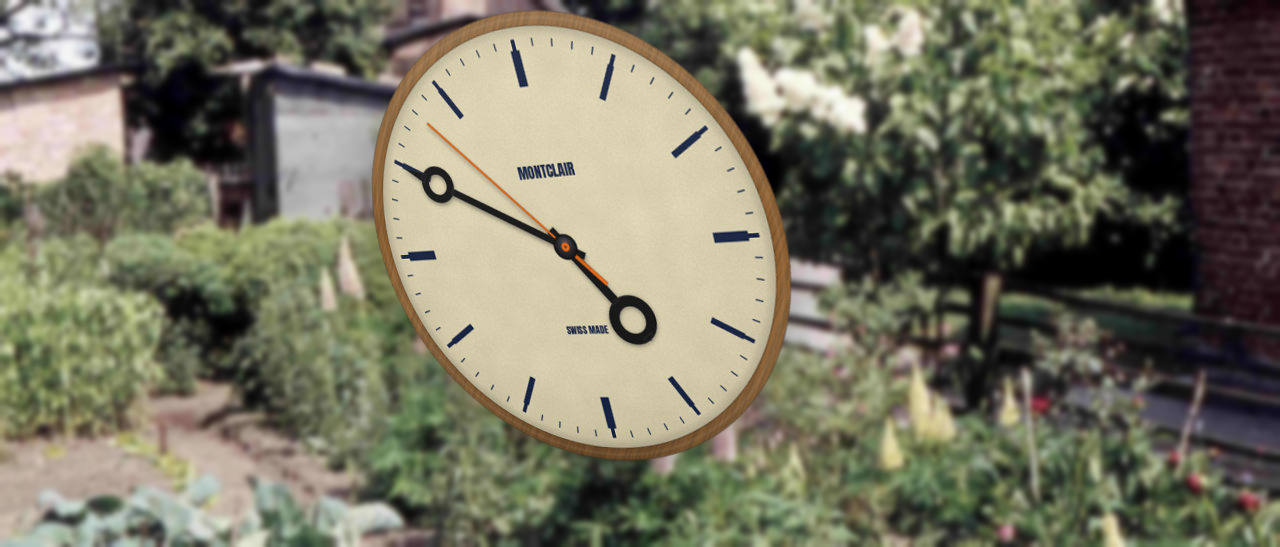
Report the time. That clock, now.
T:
4:49:53
